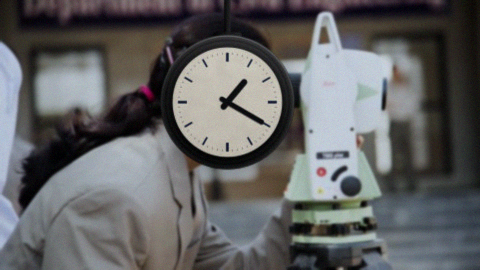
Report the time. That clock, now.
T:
1:20
